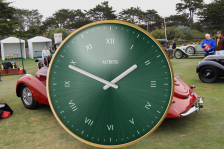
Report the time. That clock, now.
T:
1:49
